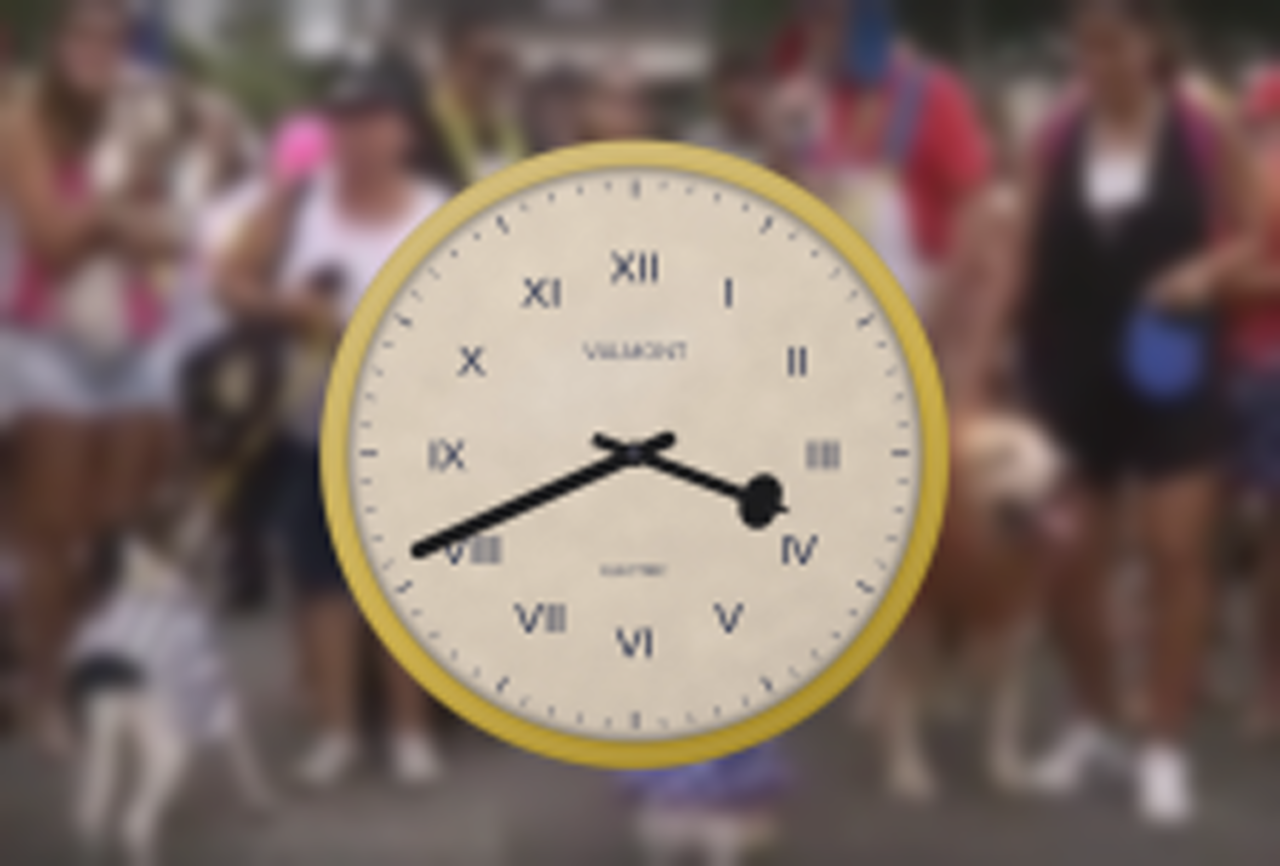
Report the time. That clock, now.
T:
3:41
